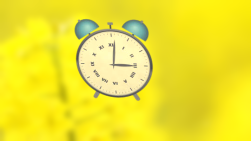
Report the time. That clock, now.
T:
3:01
